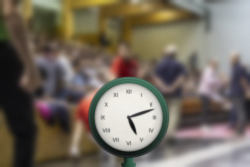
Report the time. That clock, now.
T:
5:12
